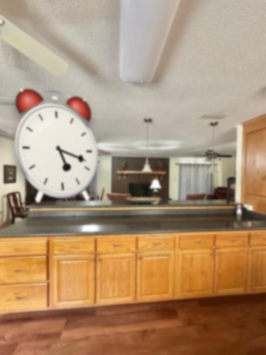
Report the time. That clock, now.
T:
5:18
